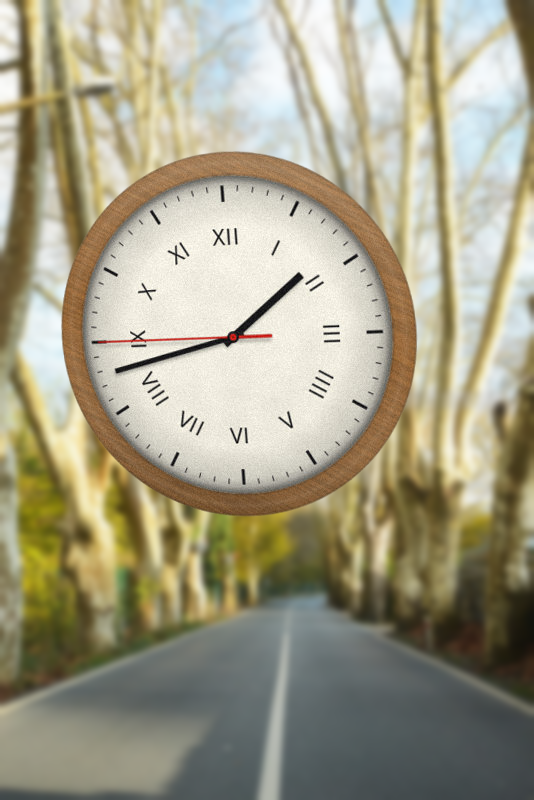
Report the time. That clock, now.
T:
1:42:45
